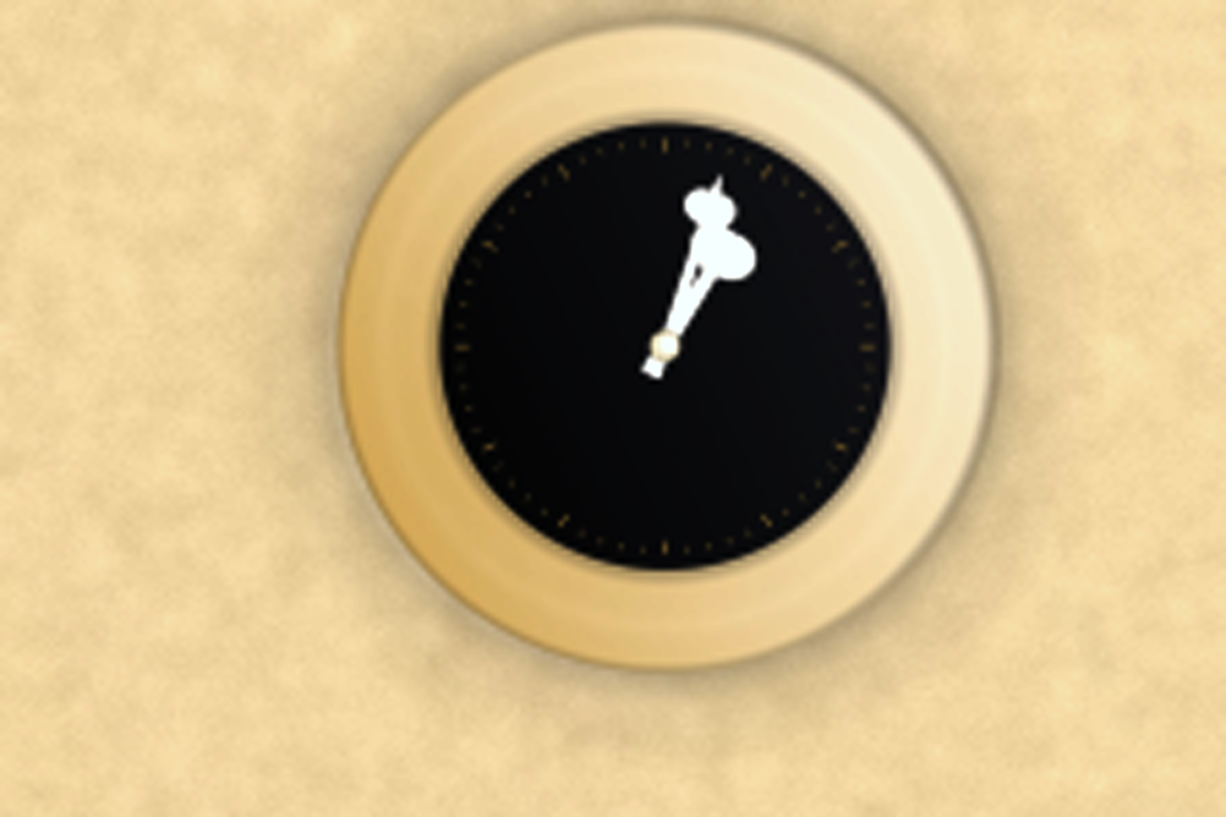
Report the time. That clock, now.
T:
1:03
